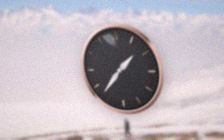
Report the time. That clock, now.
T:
1:37
